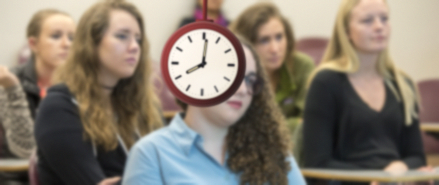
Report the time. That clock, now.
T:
8:01
